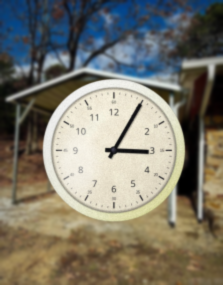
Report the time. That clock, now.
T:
3:05
